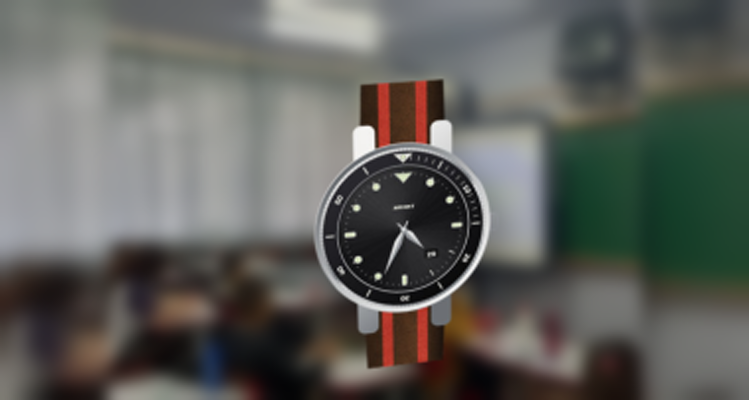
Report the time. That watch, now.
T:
4:34
